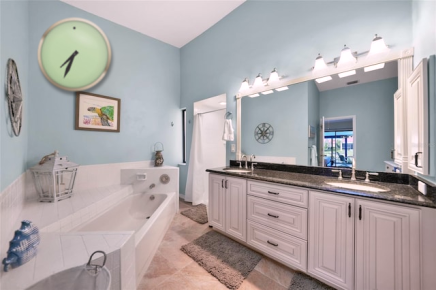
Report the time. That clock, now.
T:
7:34
